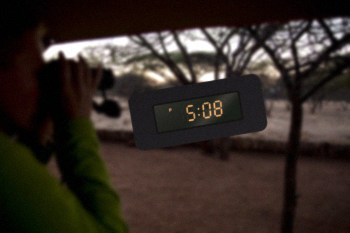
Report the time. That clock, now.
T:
5:08
